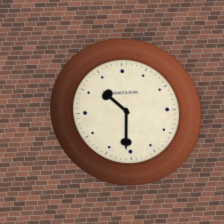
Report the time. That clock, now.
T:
10:31
